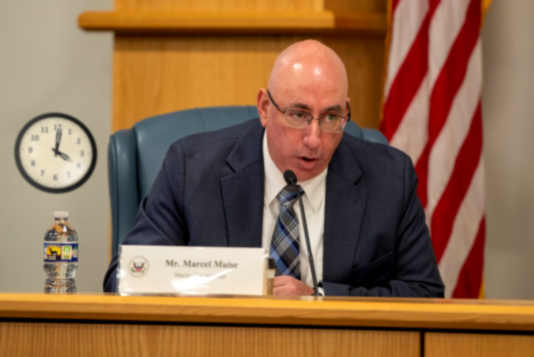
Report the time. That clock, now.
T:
4:01
